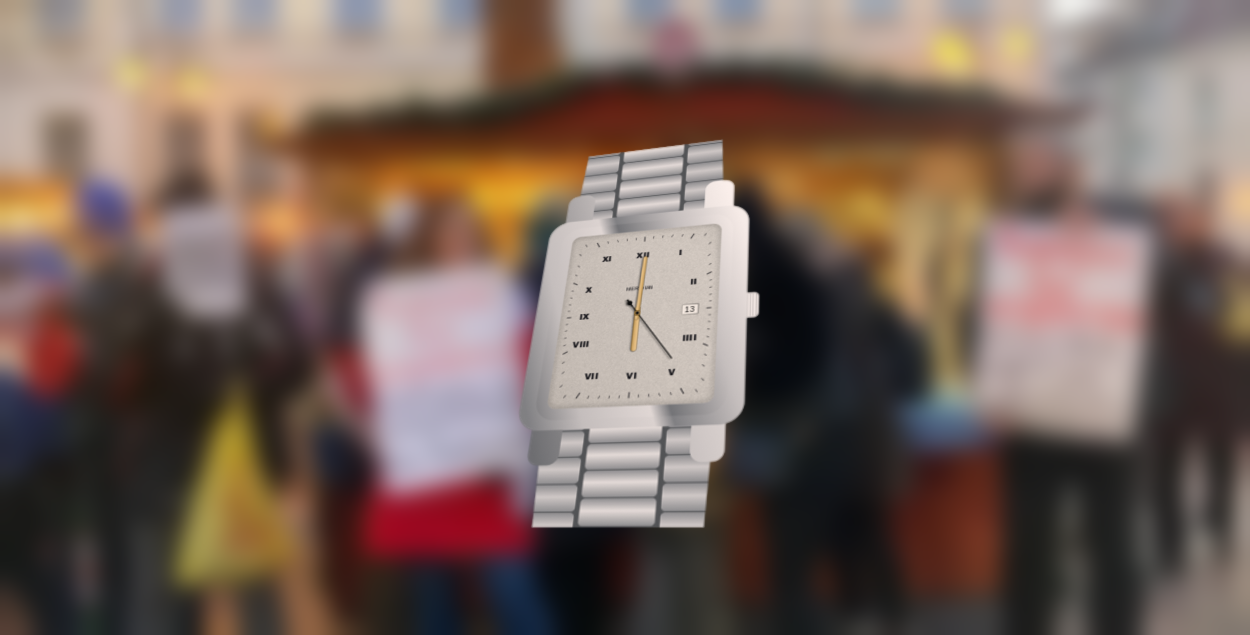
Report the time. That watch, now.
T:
6:00:24
